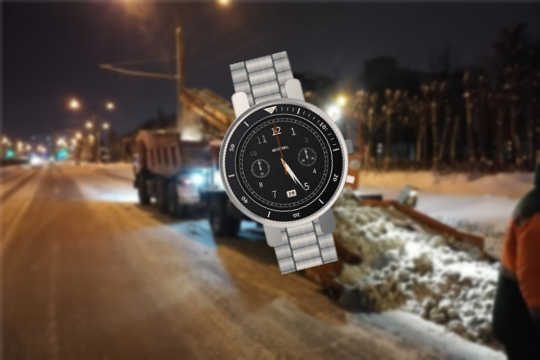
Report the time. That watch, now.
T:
5:26
